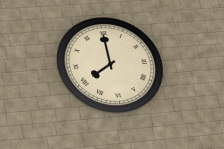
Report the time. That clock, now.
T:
8:00
